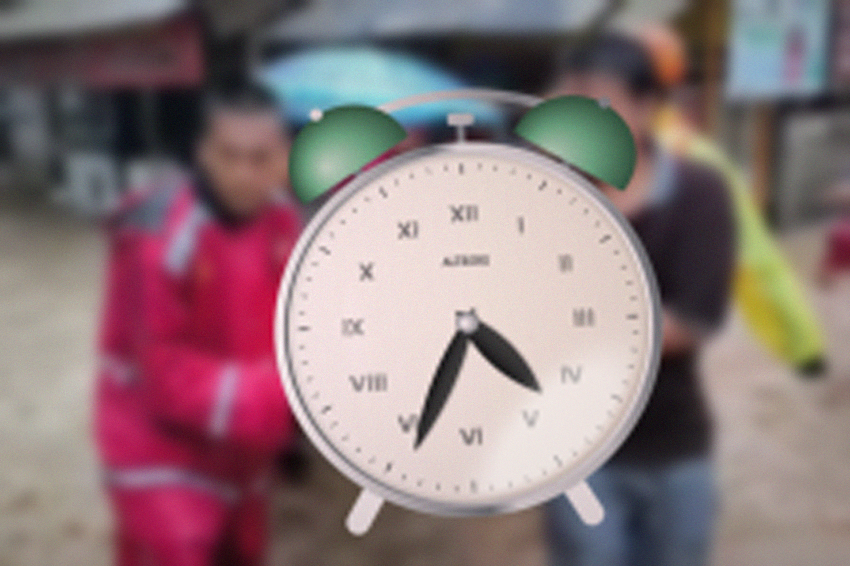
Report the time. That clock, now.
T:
4:34
